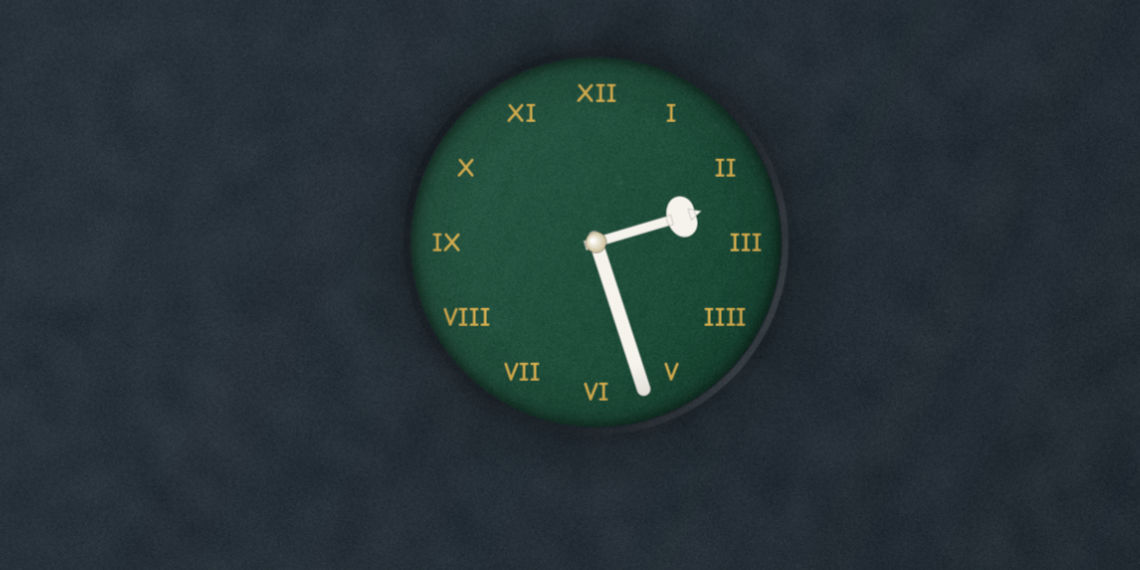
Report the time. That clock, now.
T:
2:27
